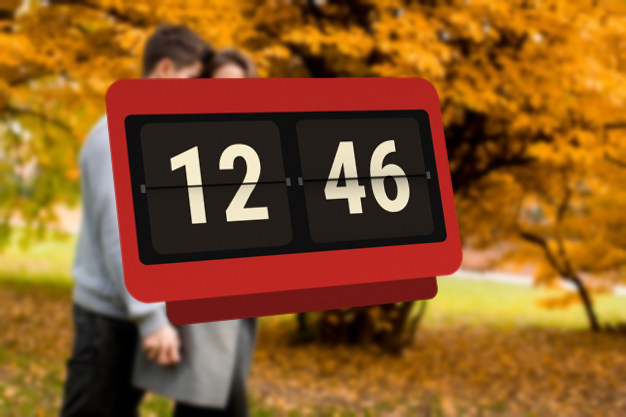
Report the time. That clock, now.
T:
12:46
